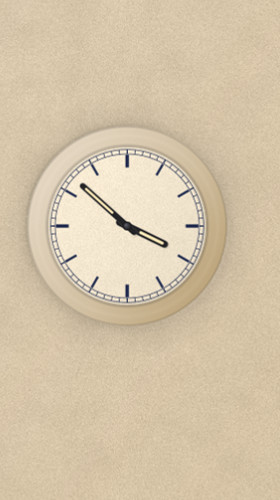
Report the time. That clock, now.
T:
3:52
